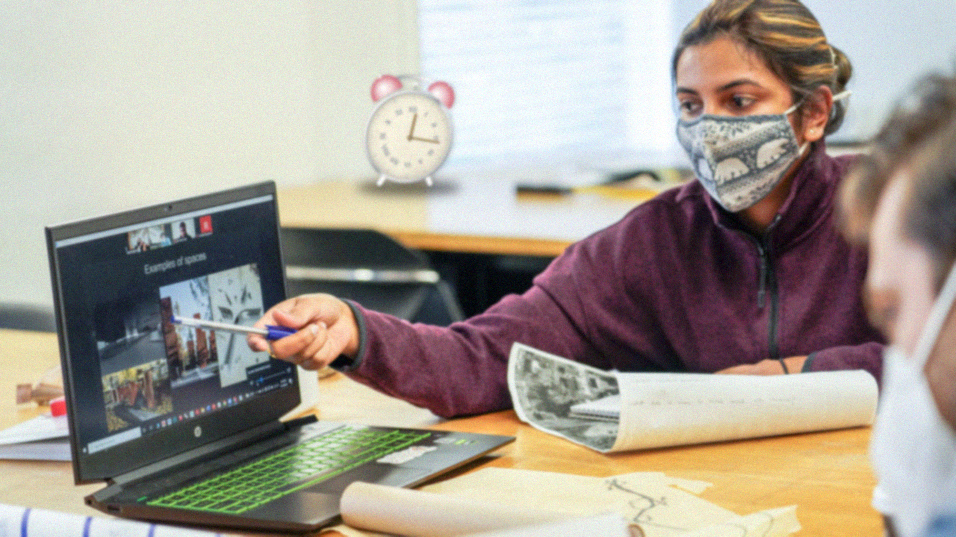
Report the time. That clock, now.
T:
12:16
